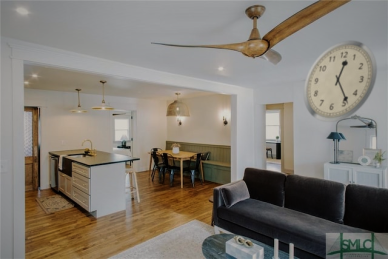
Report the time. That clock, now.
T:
12:24
